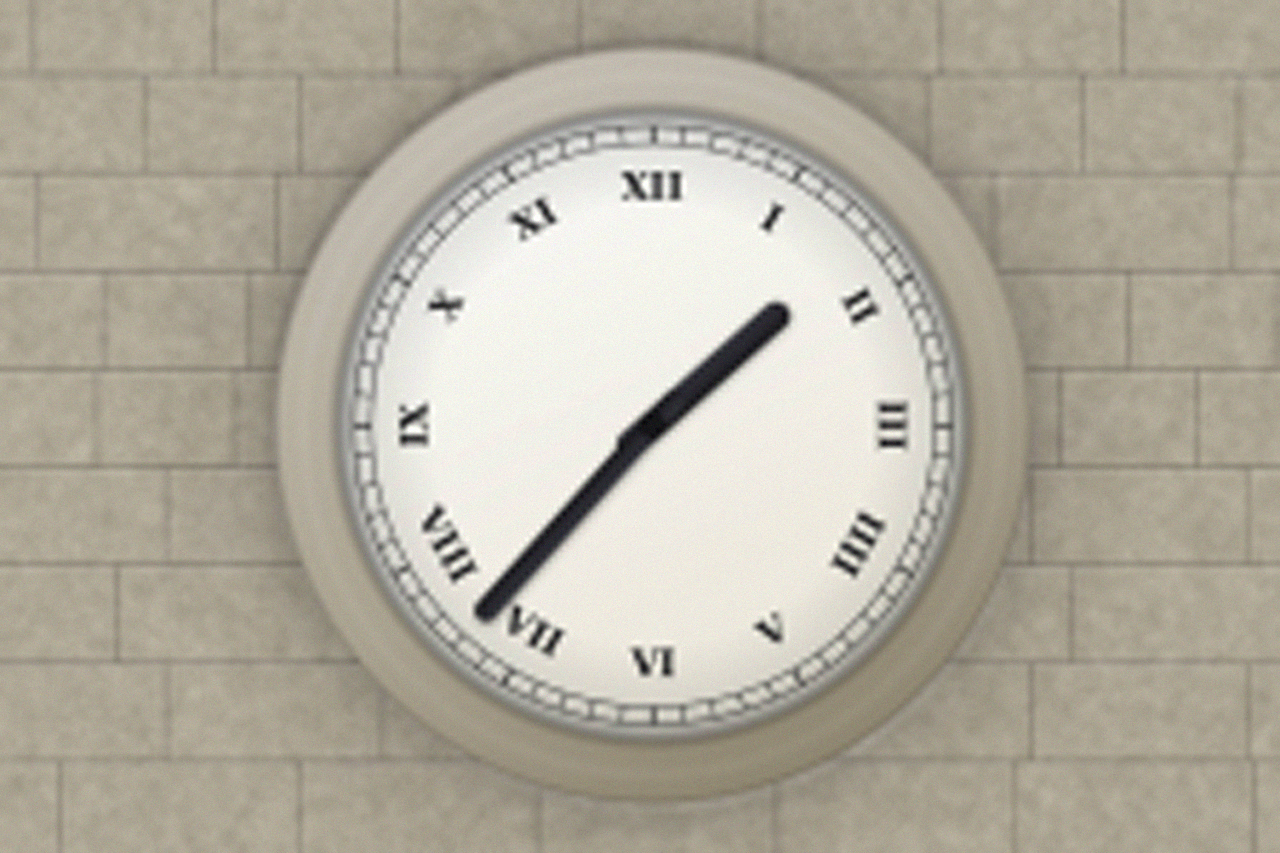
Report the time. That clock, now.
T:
1:37
